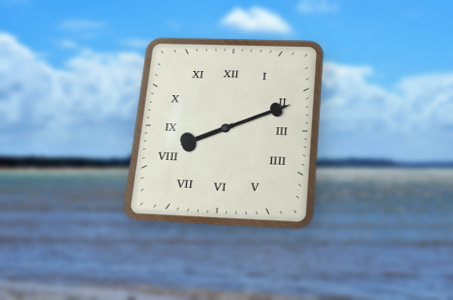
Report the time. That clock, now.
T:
8:11
